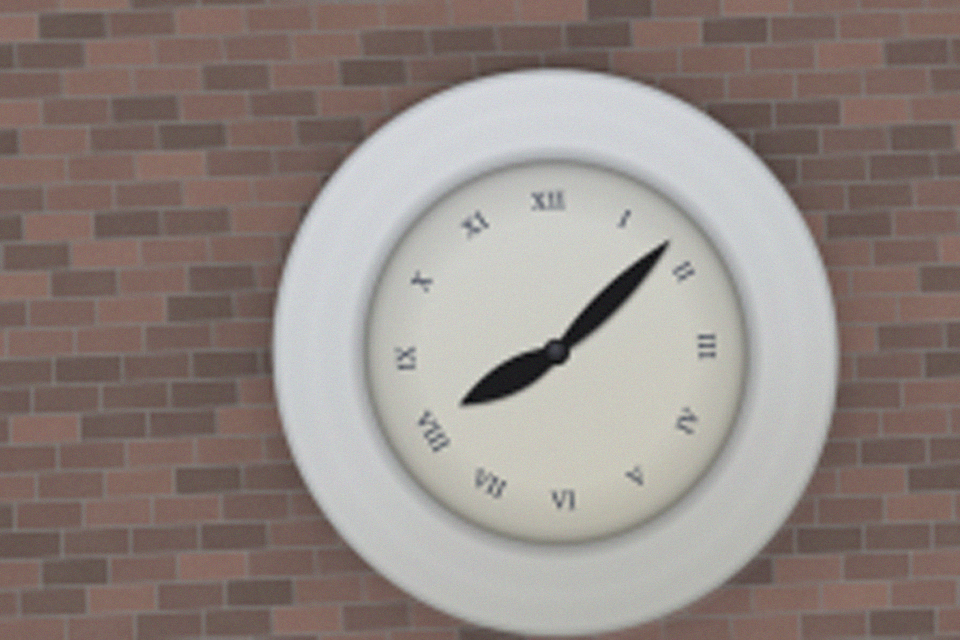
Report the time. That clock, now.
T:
8:08
